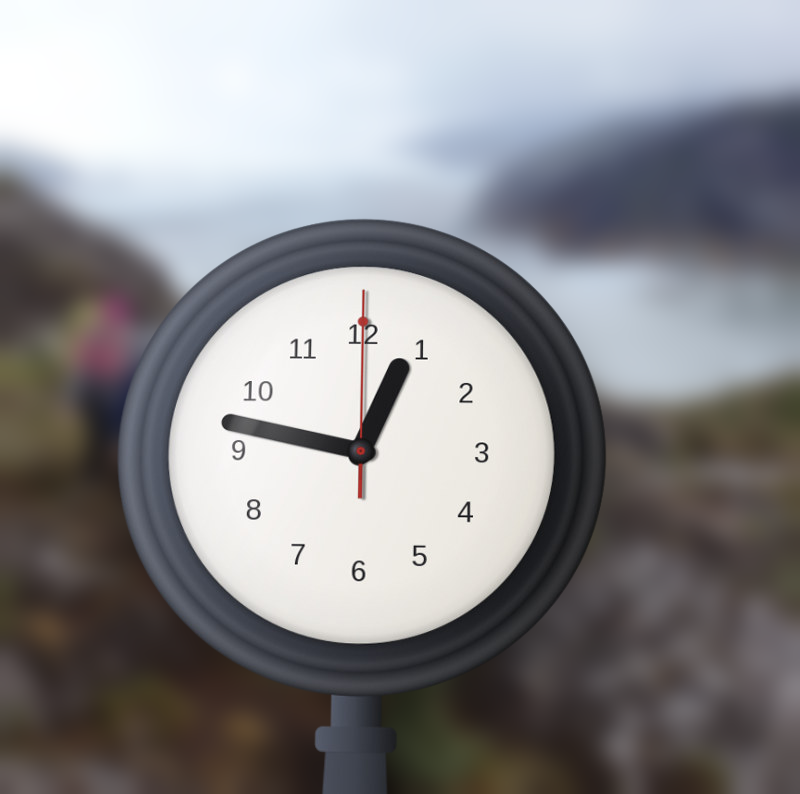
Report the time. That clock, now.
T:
12:47:00
